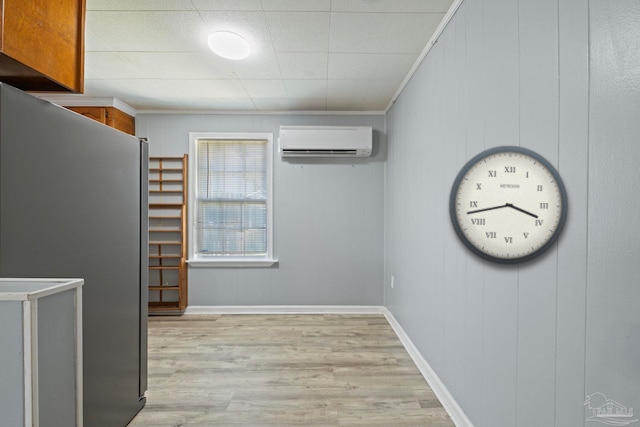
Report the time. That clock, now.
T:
3:43
